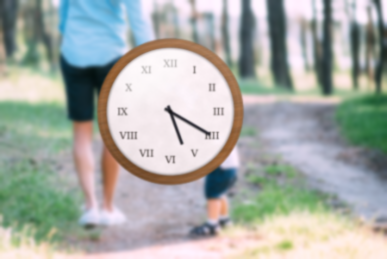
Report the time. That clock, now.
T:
5:20
